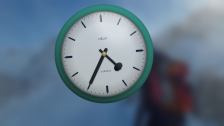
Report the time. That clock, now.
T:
4:35
